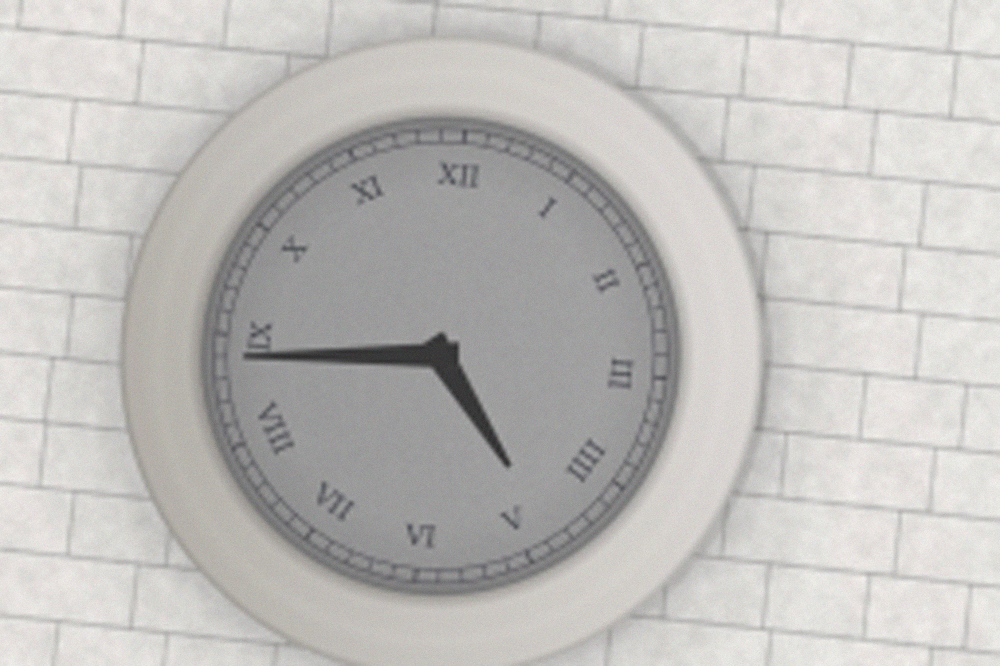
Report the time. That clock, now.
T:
4:44
